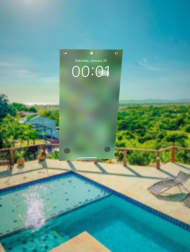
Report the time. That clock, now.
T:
0:01
